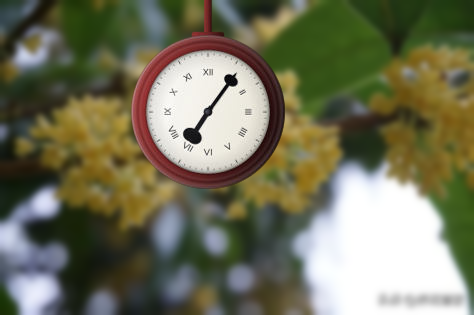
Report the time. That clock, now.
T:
7:06
